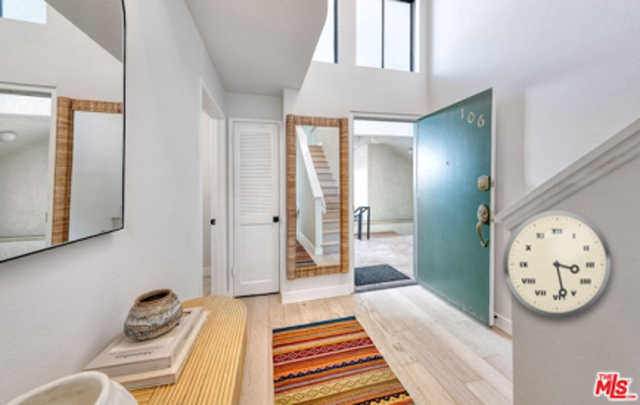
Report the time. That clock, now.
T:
3:28
